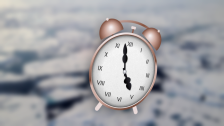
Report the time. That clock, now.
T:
4:58
